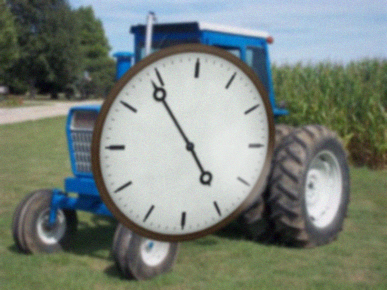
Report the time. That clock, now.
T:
4:54
